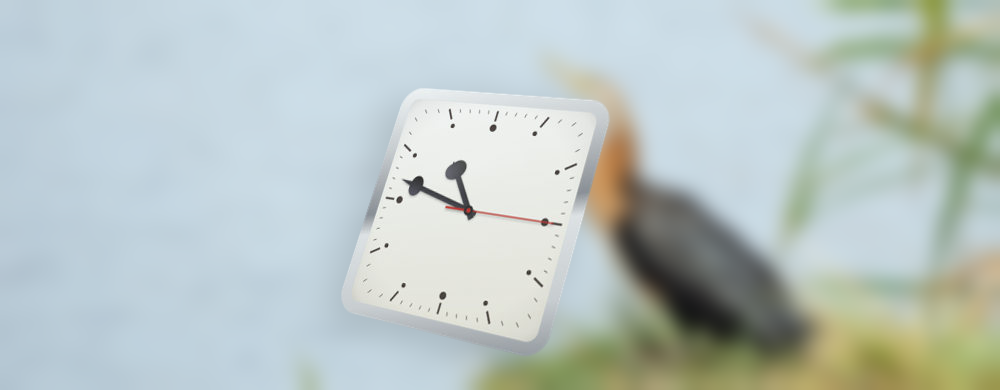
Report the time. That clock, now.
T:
10:47:15
